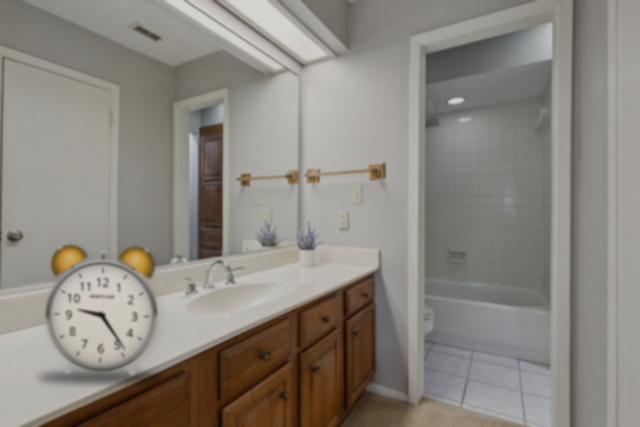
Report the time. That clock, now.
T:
9:24
